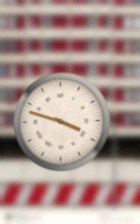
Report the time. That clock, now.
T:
3:48
